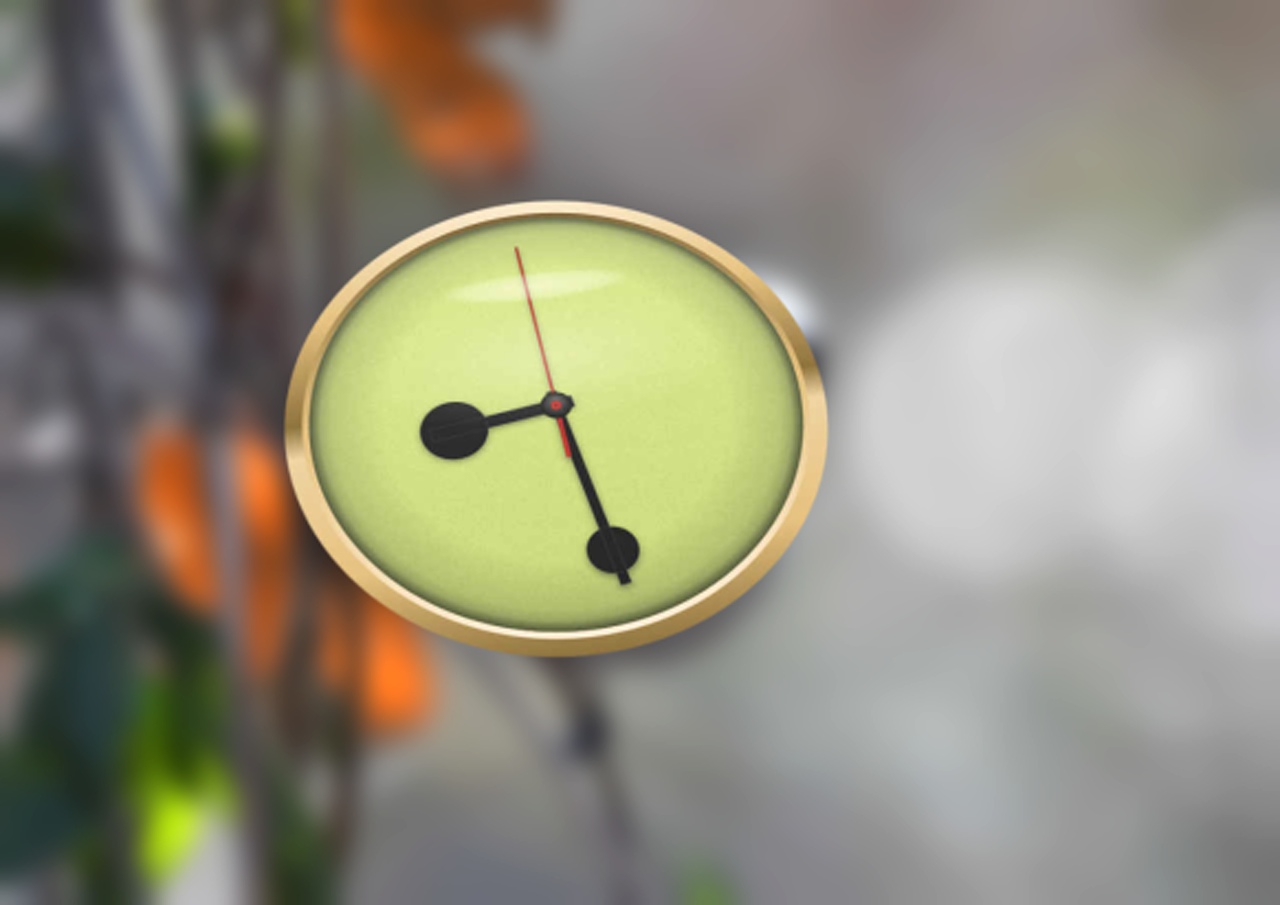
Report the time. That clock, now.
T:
8:26:58
